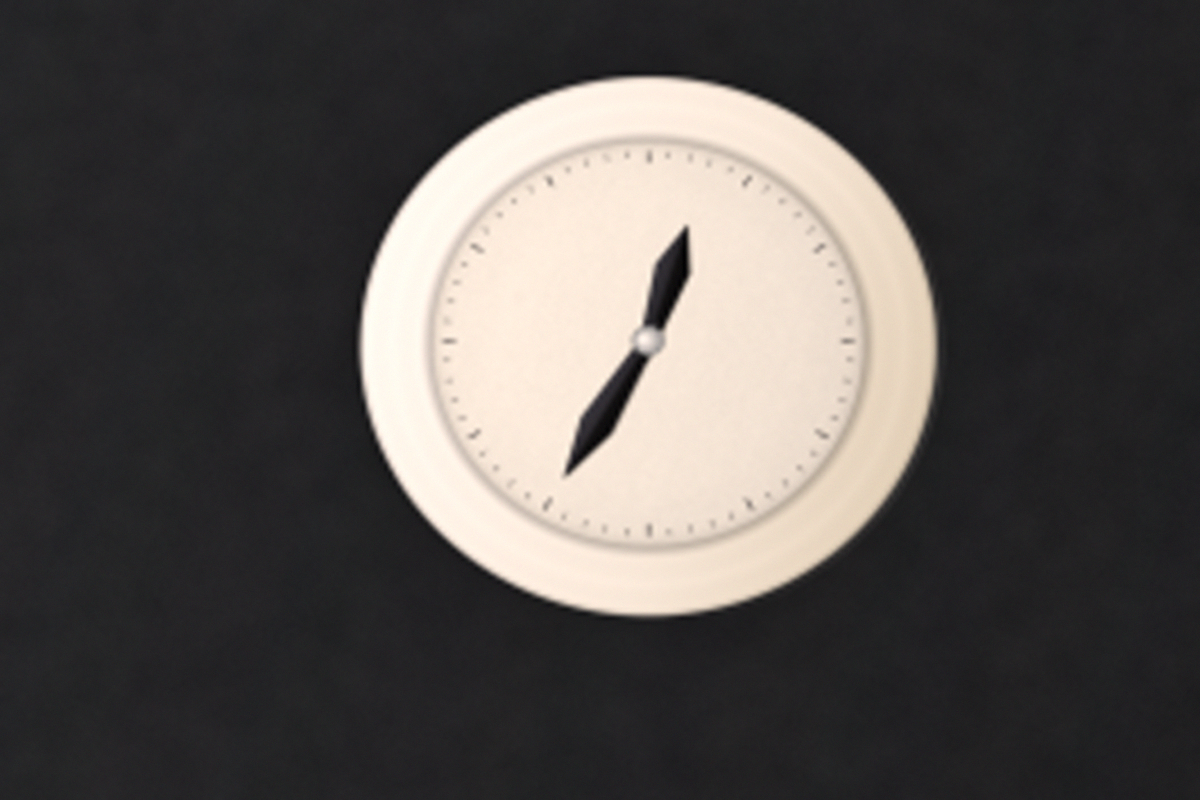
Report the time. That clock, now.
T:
12:35
